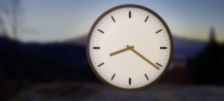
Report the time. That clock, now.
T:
8:21
